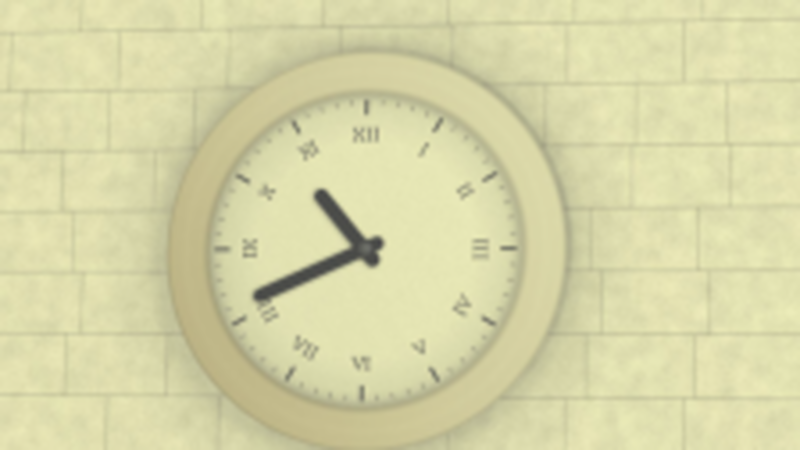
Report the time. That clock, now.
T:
10:41
